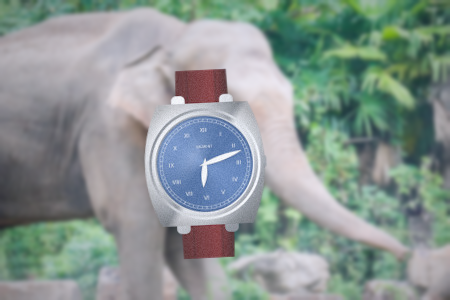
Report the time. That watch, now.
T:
6:12
